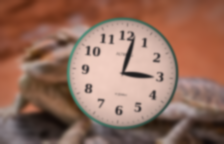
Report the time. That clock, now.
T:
3:02
